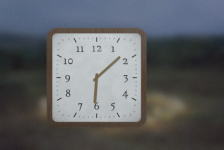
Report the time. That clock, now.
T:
6:08
